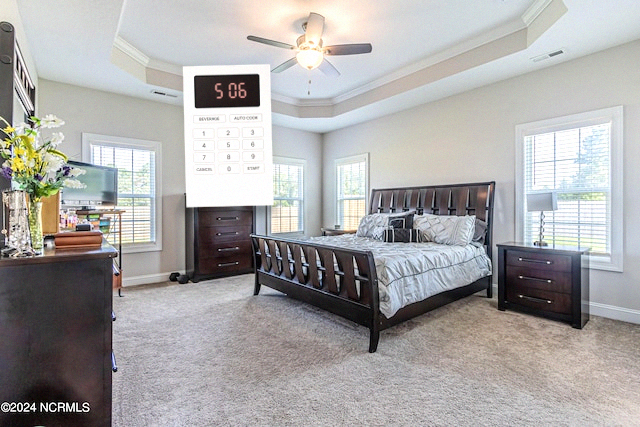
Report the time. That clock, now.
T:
5:06
